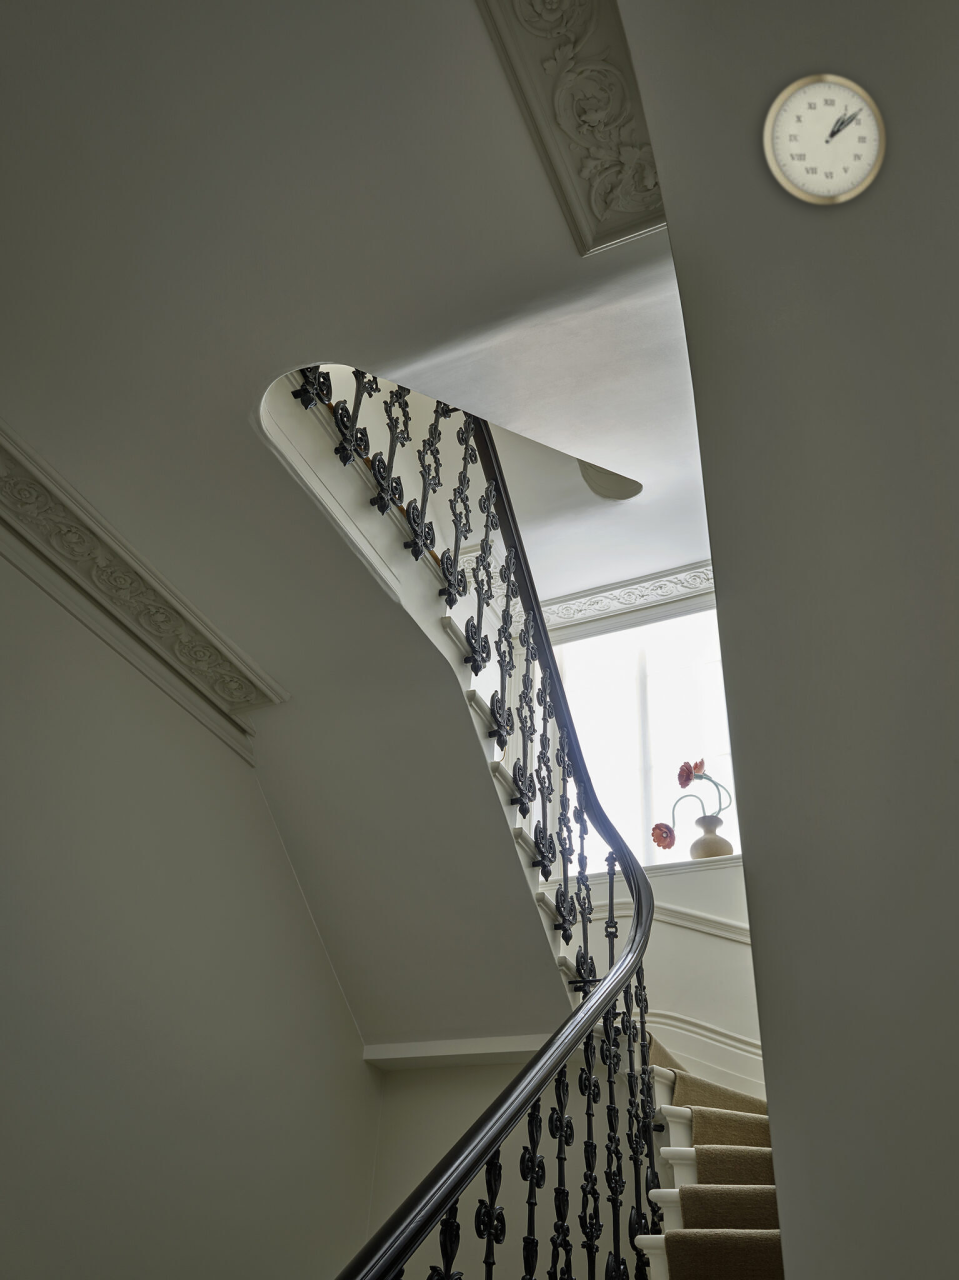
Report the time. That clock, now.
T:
1:08
